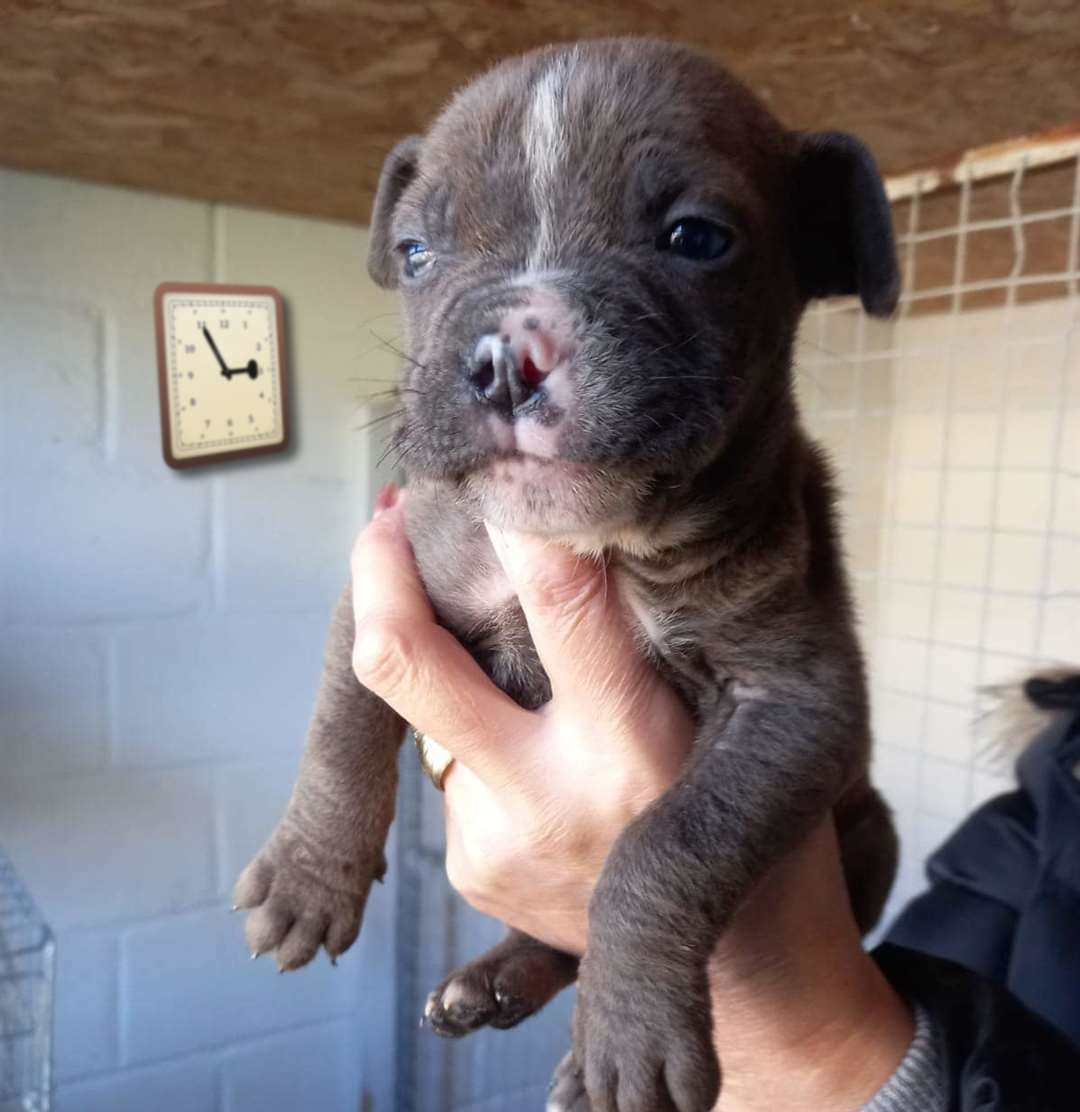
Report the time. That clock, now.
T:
2:55
